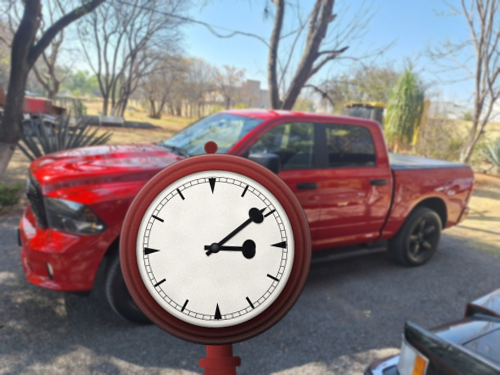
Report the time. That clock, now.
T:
3:09
